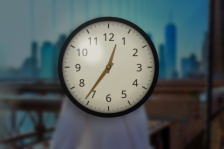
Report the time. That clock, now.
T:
12:36
